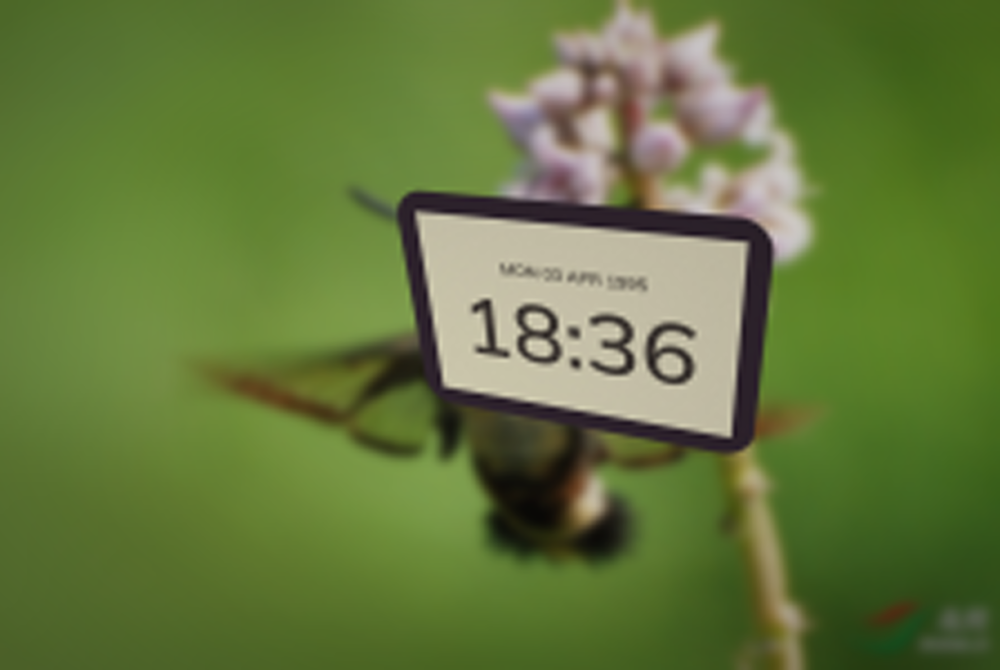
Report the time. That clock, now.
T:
18:36
